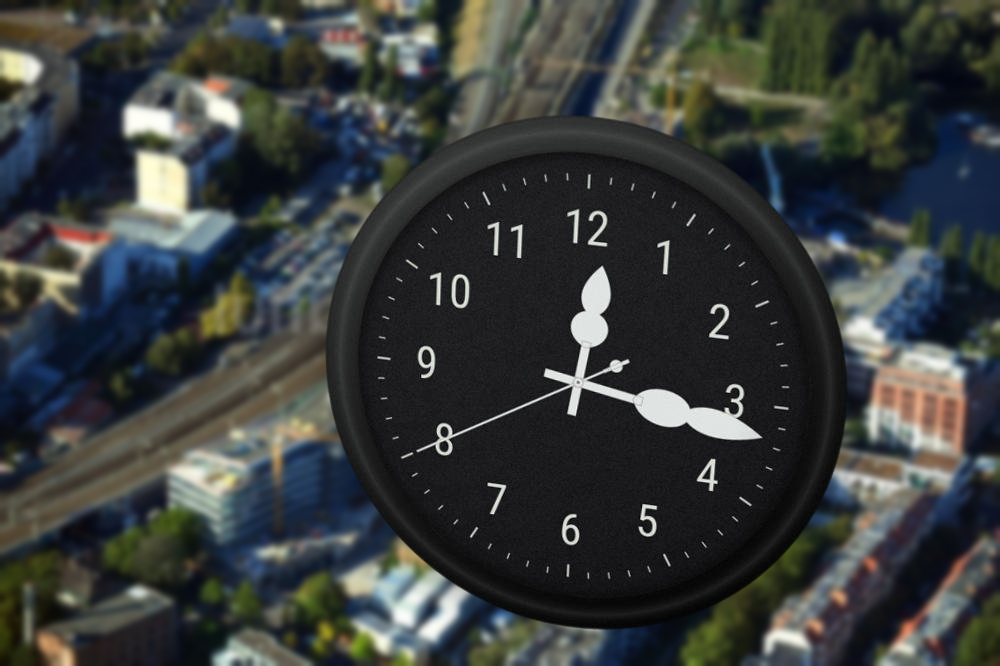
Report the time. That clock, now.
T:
12:16:40
